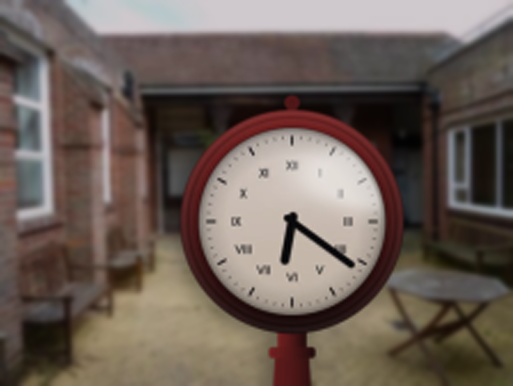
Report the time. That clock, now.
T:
6:21
